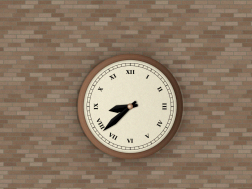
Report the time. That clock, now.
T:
8:38
